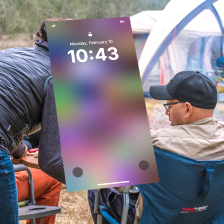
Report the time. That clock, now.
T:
10:43
